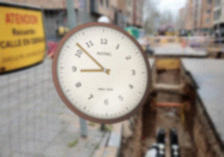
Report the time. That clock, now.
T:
8:52
